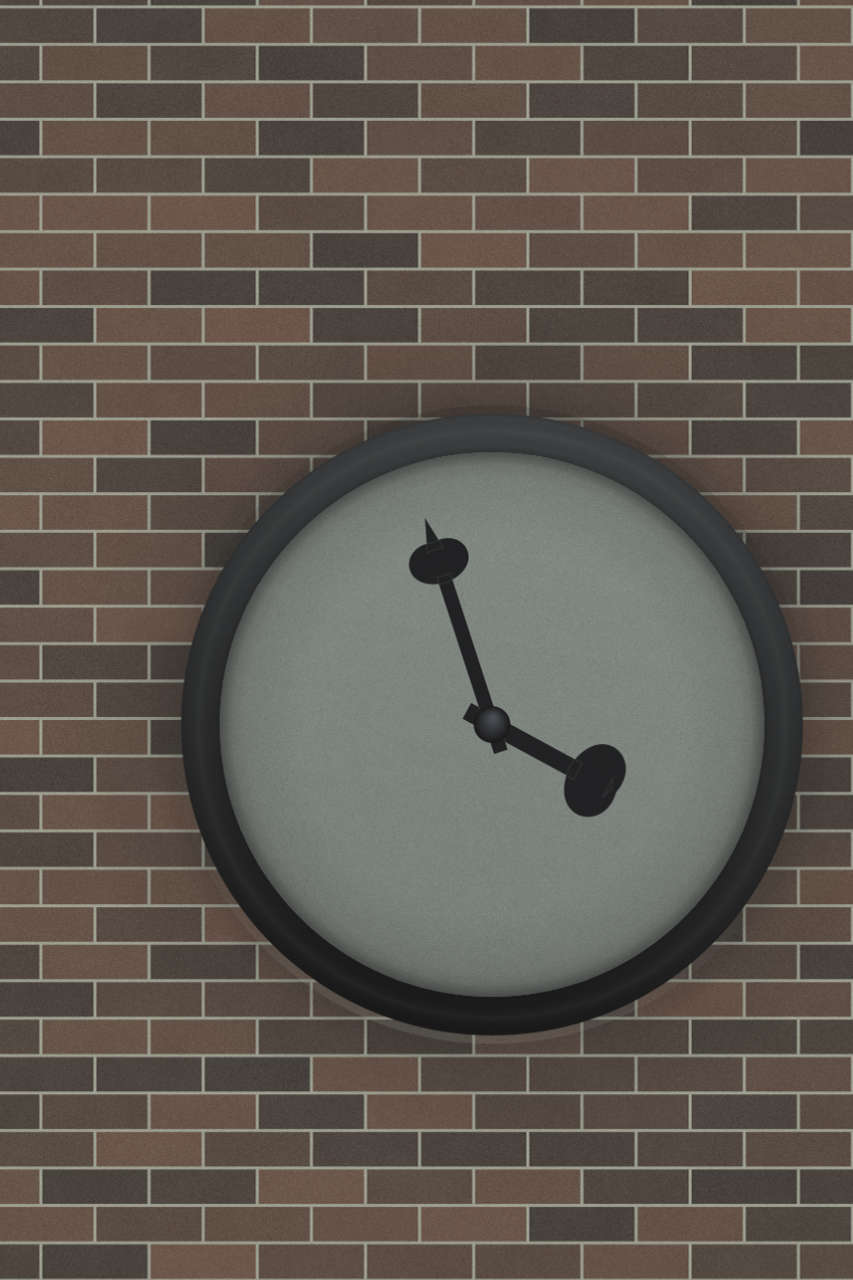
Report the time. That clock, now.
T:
3:57
